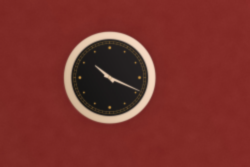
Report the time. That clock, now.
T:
10:19
